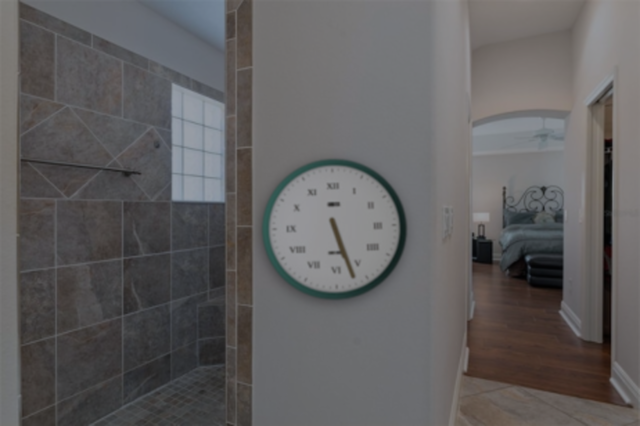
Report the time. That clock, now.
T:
5:27
